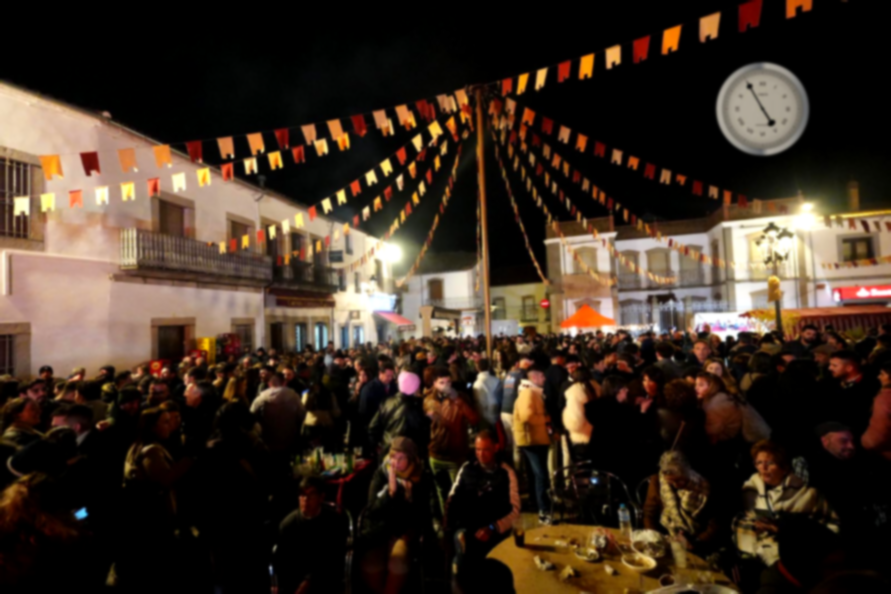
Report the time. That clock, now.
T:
4:55
